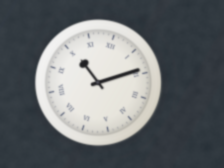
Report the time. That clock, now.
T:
10:09
